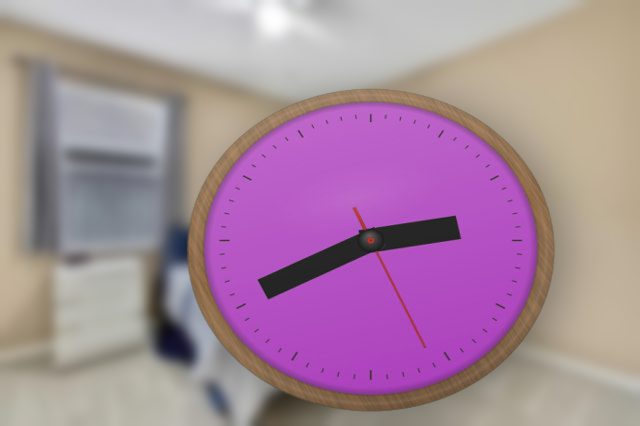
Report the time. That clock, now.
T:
2:40:26
